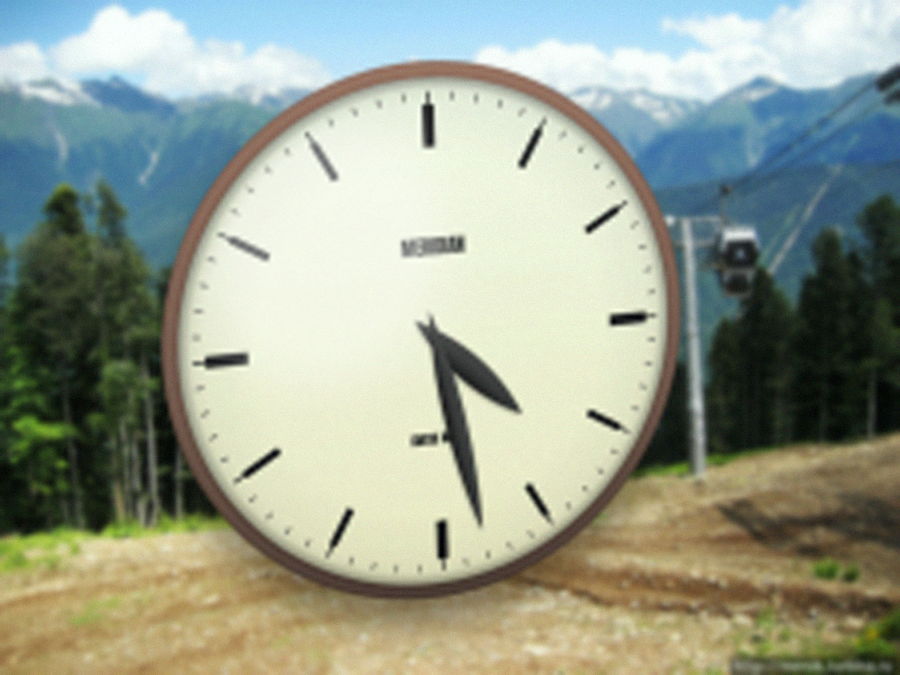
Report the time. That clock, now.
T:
4:28
